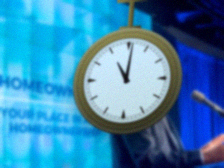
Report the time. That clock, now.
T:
11:01
